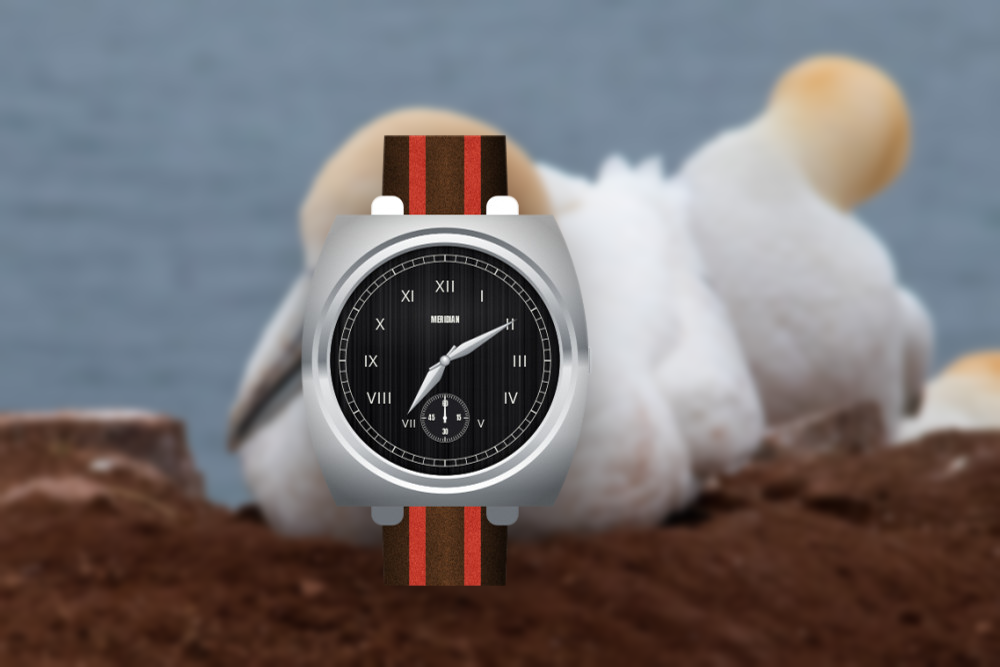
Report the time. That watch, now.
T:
7:10
